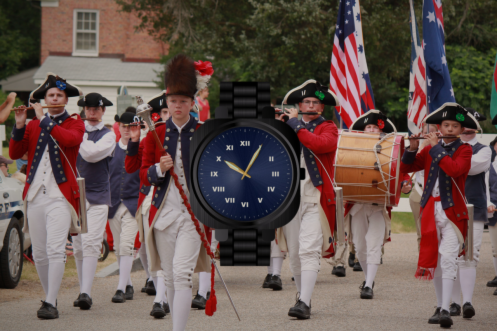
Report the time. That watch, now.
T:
10:05
